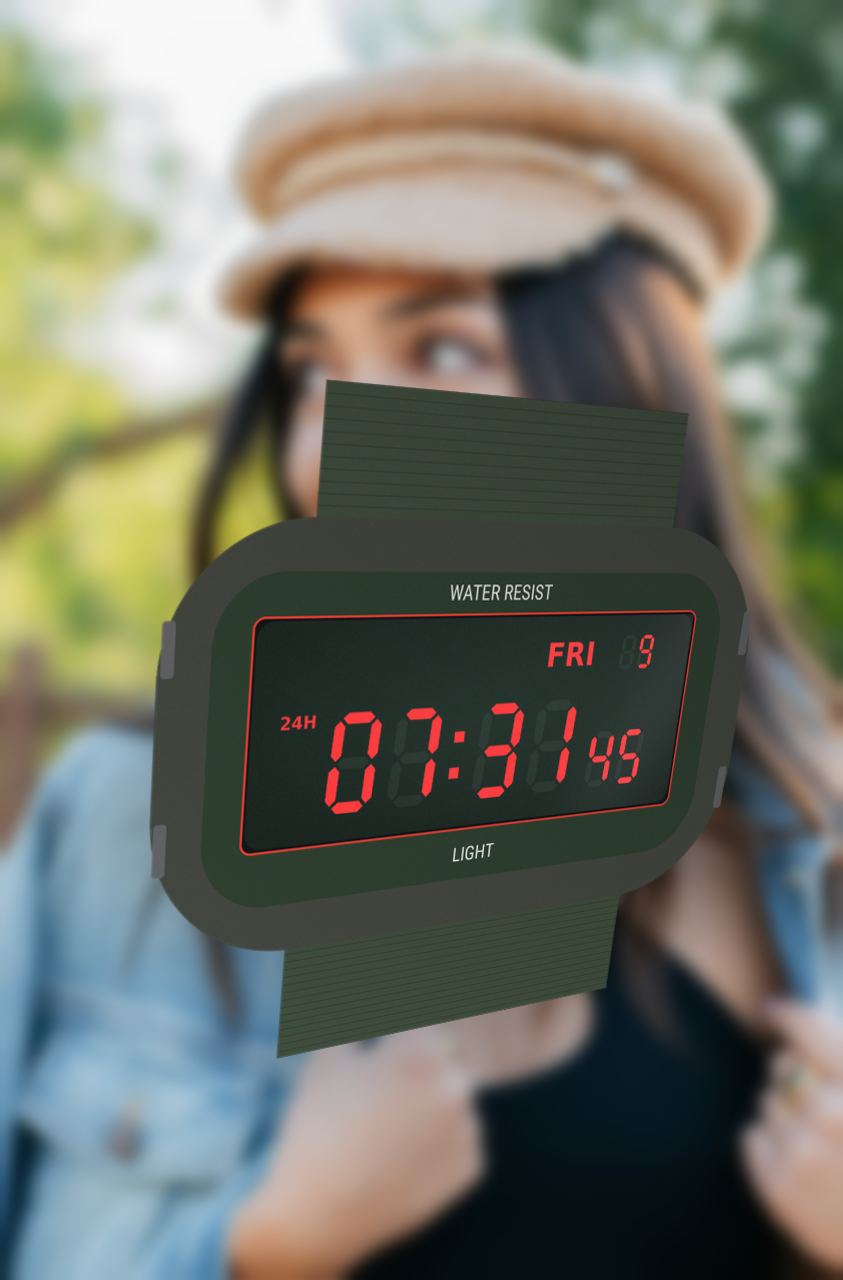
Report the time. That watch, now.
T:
7:31:45
